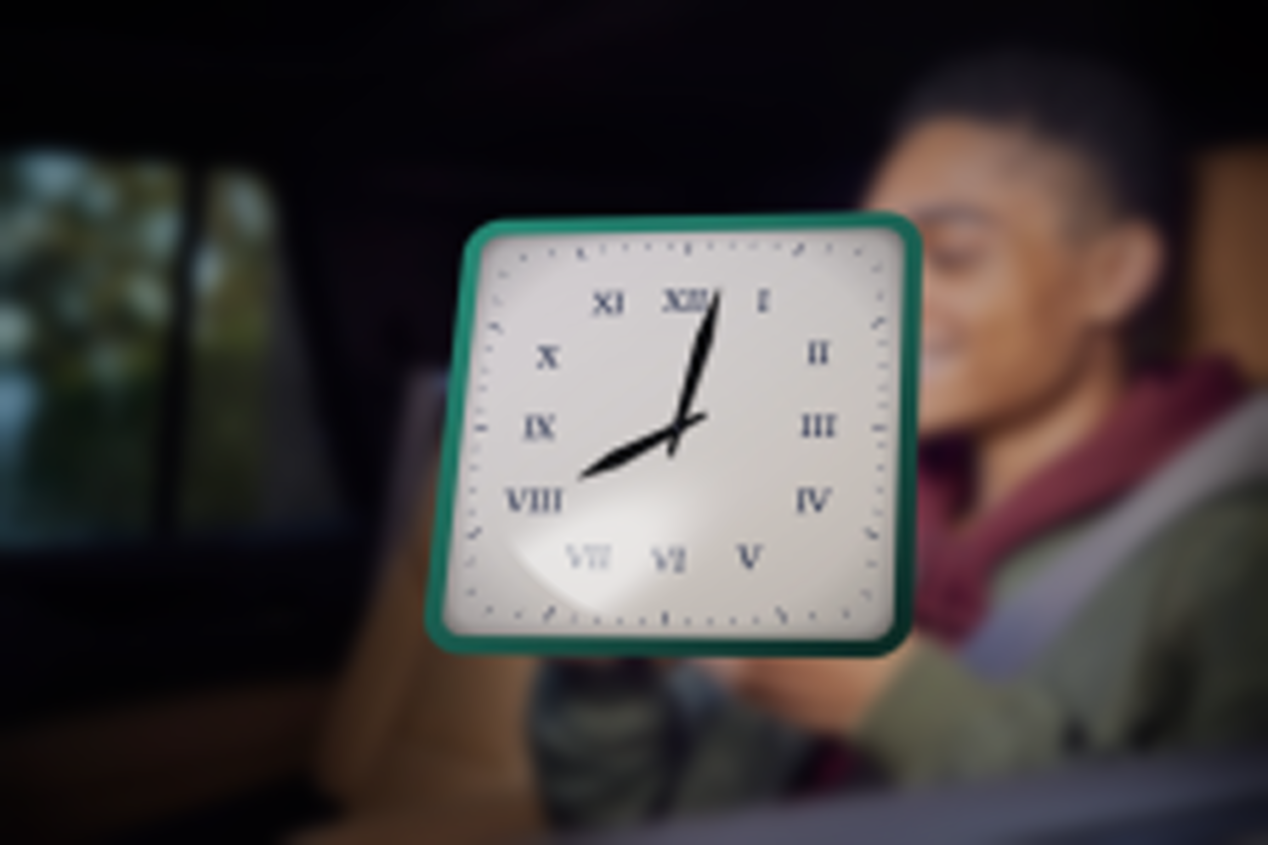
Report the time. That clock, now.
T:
8:02
